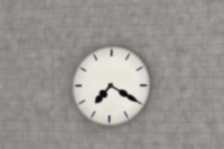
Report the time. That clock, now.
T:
7:20
